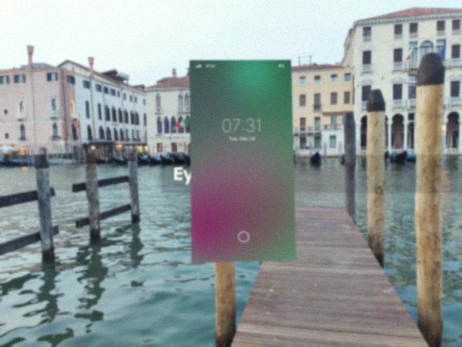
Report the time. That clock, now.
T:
7:31
